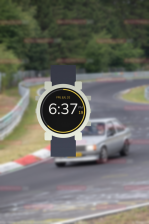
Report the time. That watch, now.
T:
6:37
